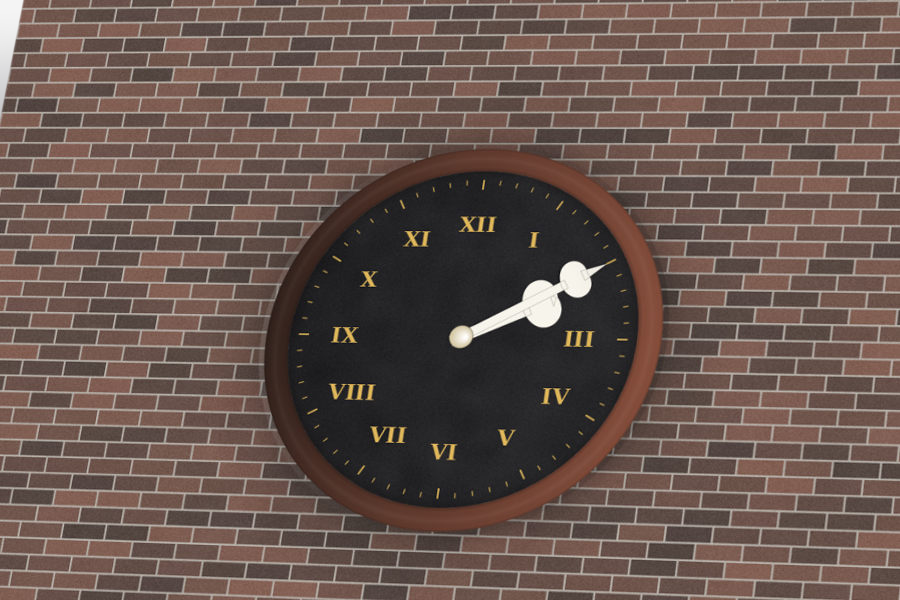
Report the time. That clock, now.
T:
2:10
